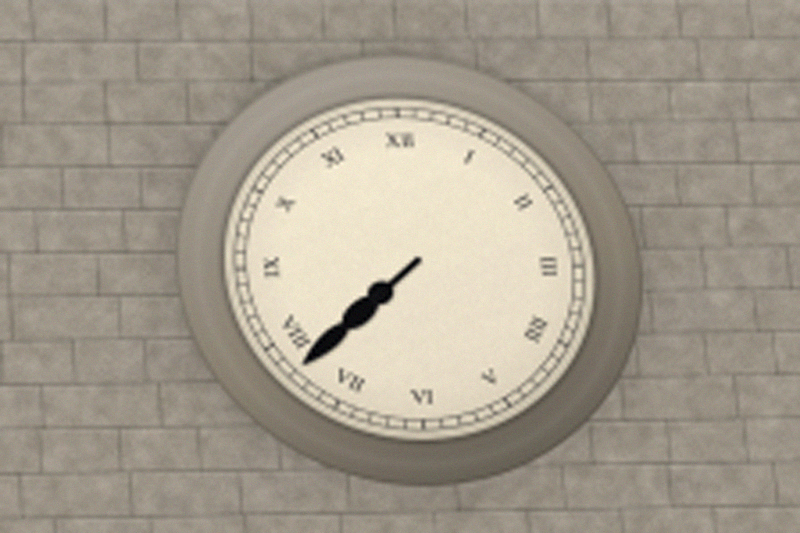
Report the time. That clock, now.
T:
7:38
